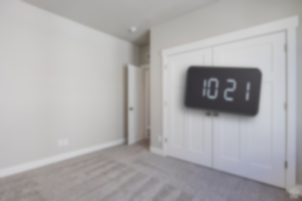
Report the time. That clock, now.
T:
10:21
